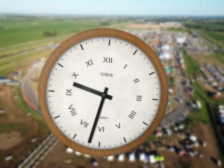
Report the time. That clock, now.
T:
9:32
